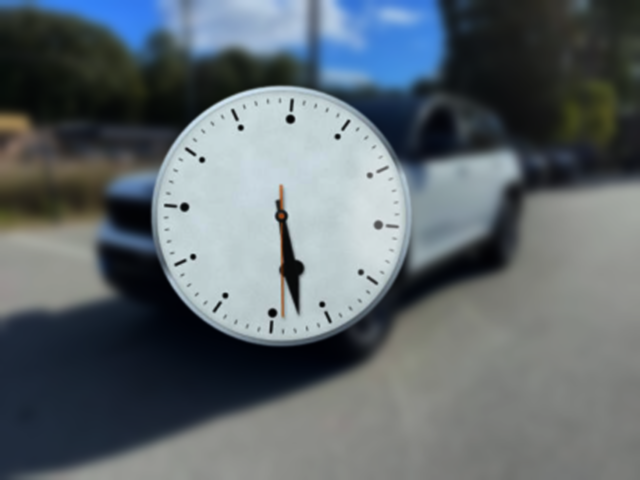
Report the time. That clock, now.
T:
5:27:29
